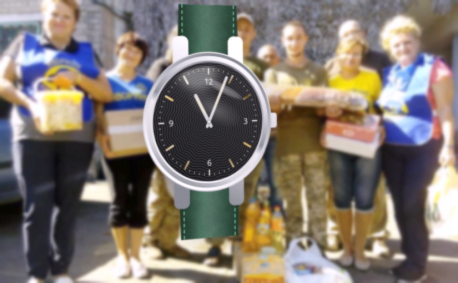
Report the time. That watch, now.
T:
11:04
